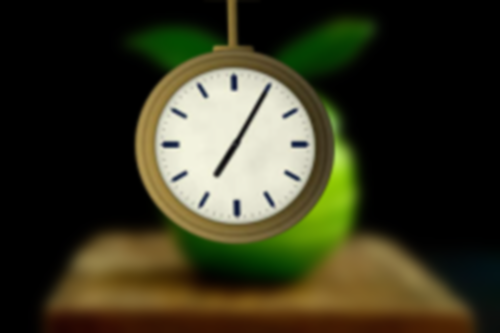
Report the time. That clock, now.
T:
7:05
